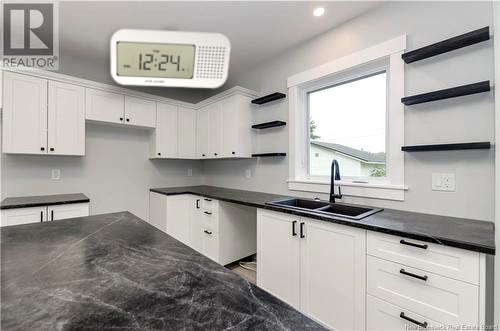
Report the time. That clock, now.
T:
12:24
